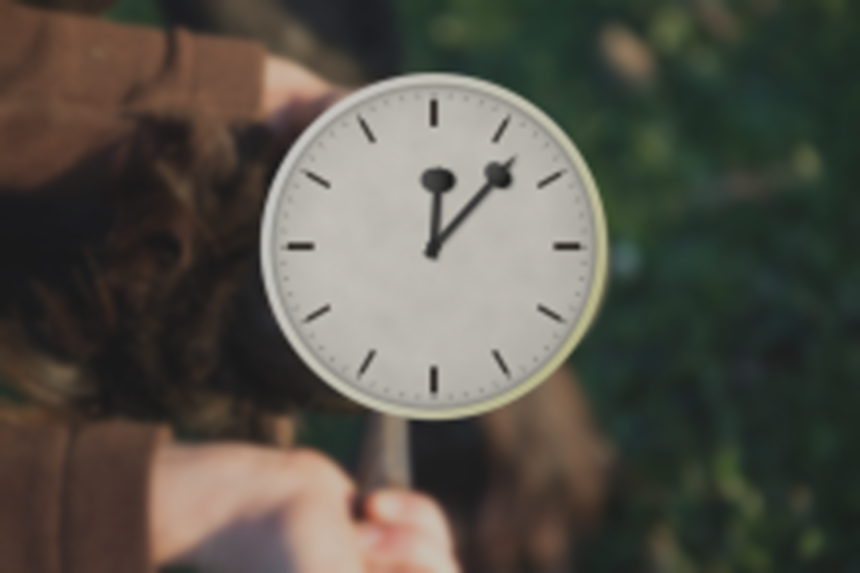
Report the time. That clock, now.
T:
12:07
